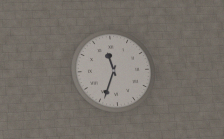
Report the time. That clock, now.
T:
11:34
